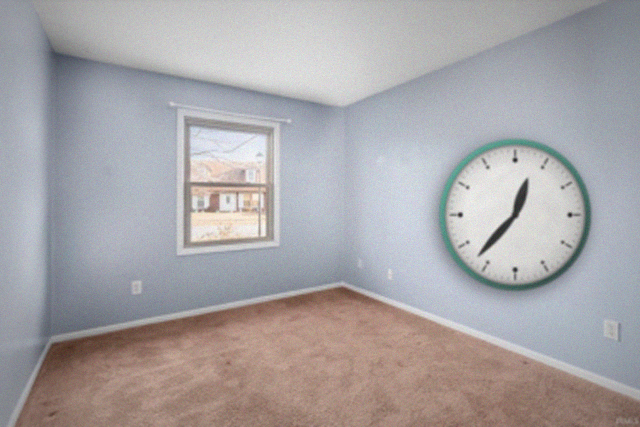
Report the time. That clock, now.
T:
12:37
